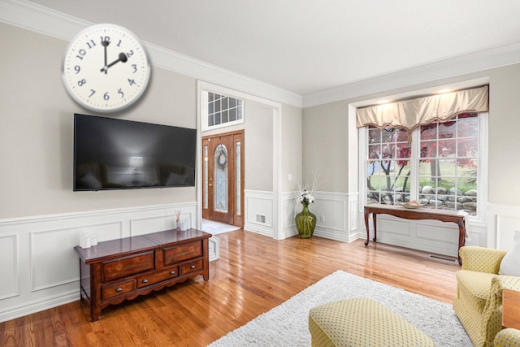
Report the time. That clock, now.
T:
2:00
